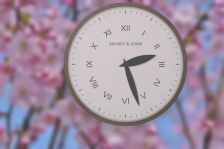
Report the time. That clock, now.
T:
2:27
